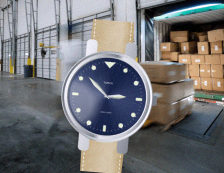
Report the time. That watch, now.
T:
2:52
